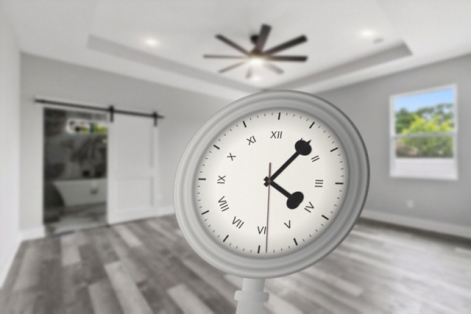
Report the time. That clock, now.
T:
4:06:29
